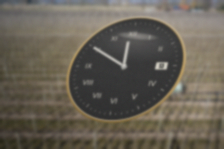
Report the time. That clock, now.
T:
11:50
